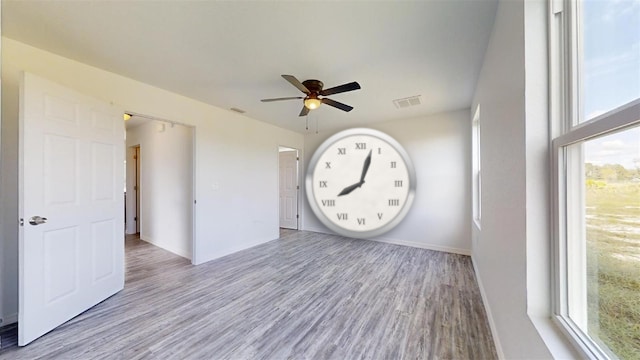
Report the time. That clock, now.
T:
8:03
